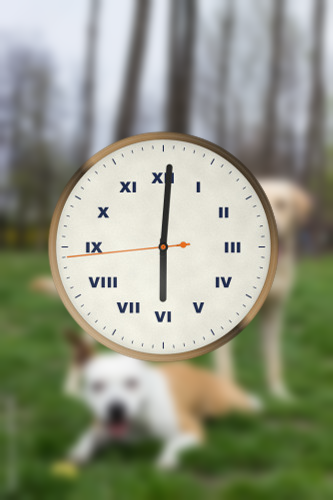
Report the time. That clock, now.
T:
6:00:44
